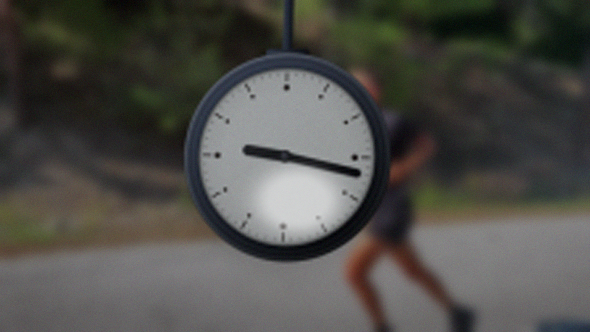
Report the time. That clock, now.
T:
9:17
